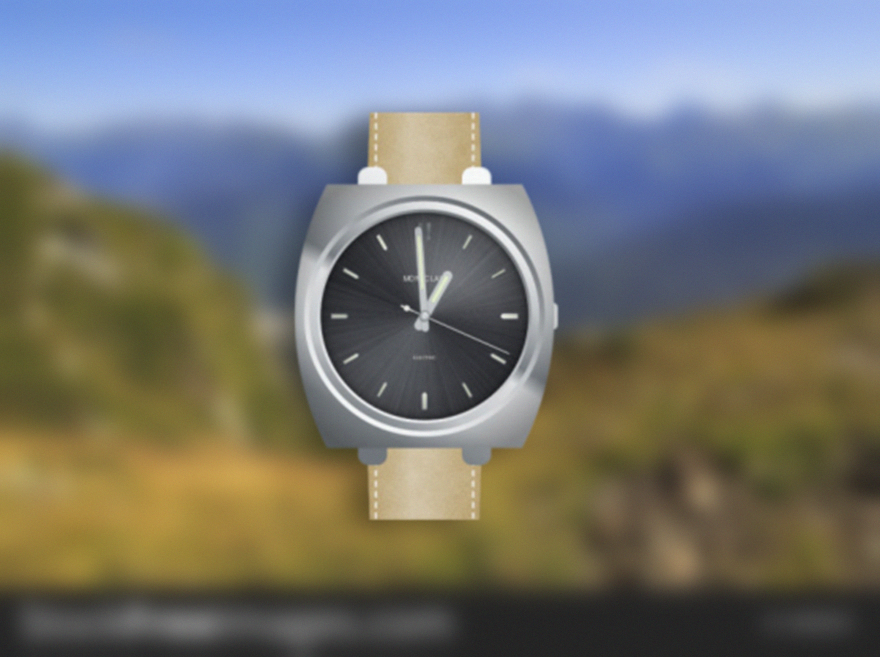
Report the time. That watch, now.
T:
12:59:19
